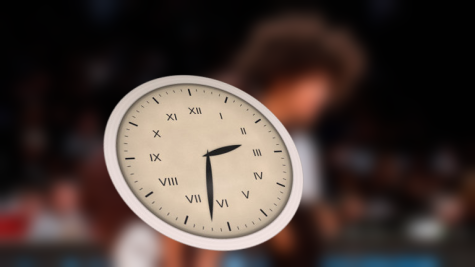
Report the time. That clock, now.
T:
2:32
